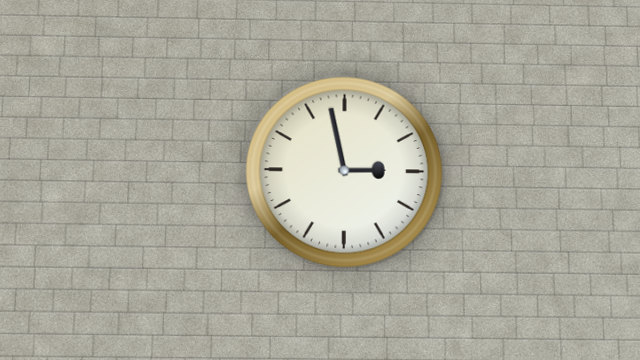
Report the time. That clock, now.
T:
2:58
